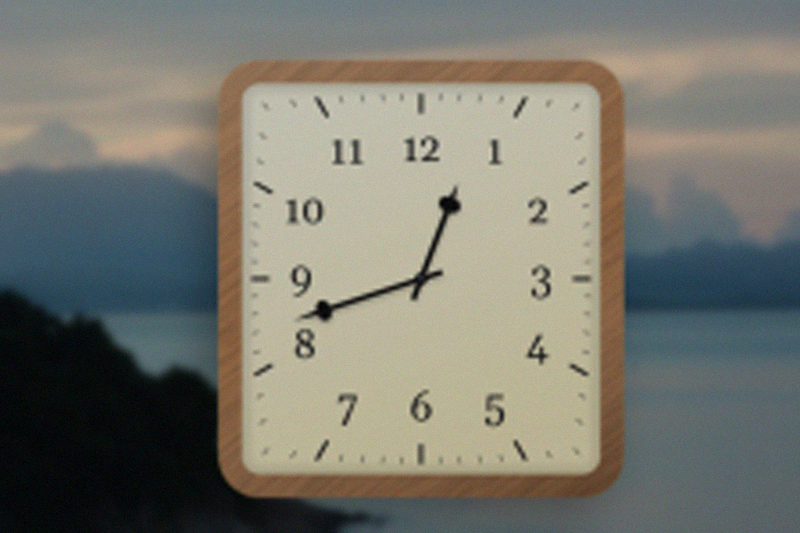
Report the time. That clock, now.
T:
12:42
